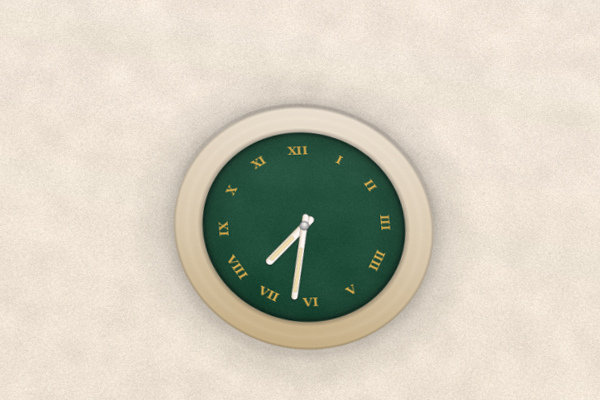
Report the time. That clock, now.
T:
7:32
